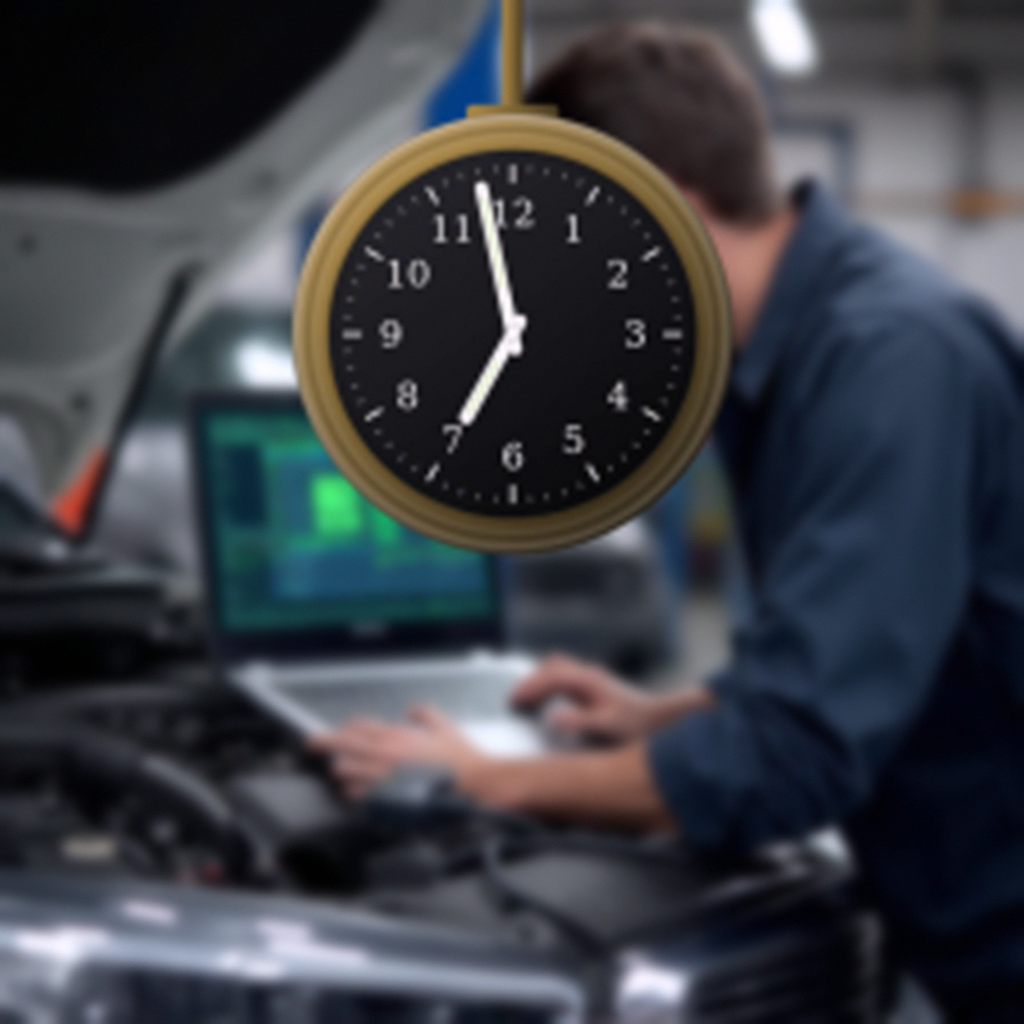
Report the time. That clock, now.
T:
6:58
